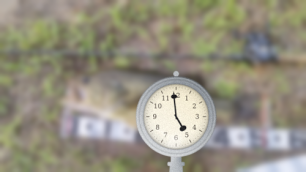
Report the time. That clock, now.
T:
4:59
